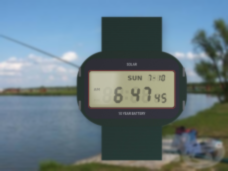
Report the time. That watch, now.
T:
6:47:45
